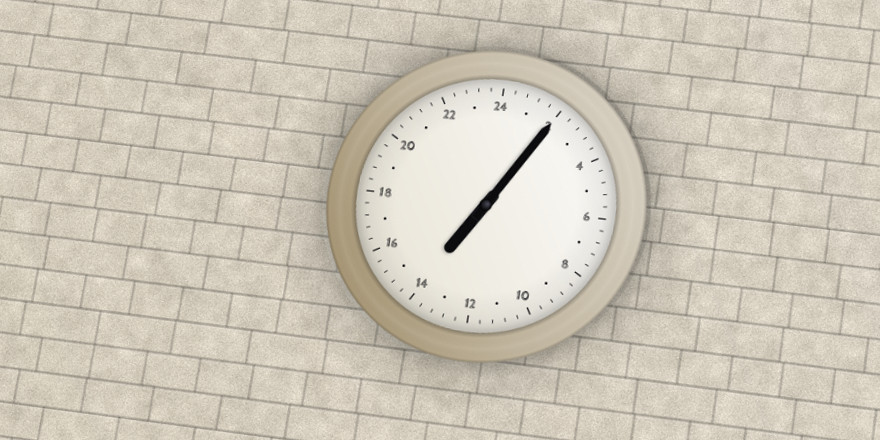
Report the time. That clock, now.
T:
14:05
